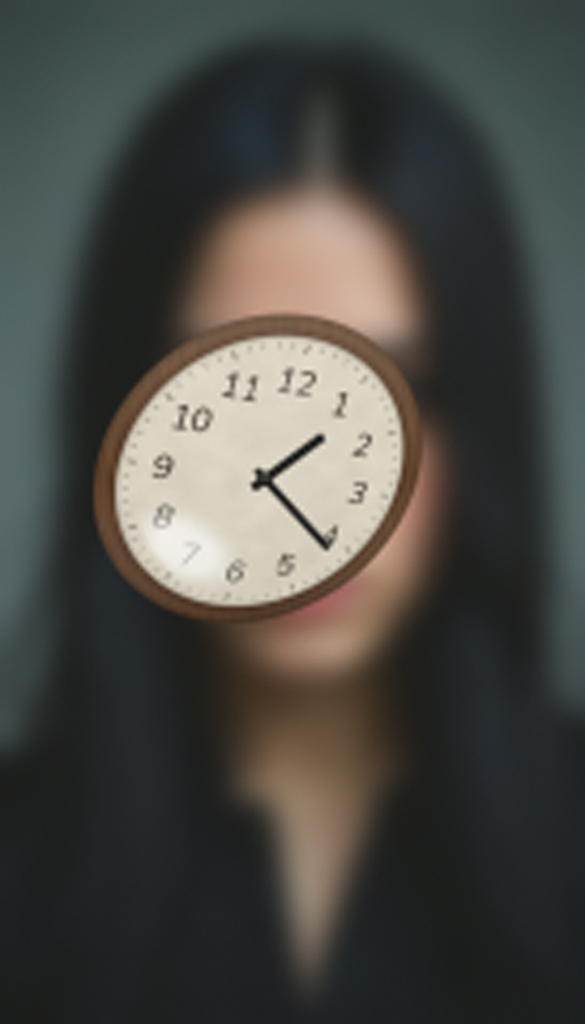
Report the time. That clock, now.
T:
1:21
